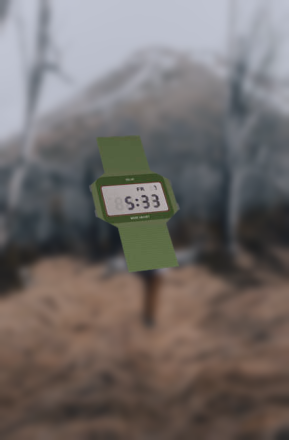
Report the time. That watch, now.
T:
5:33
